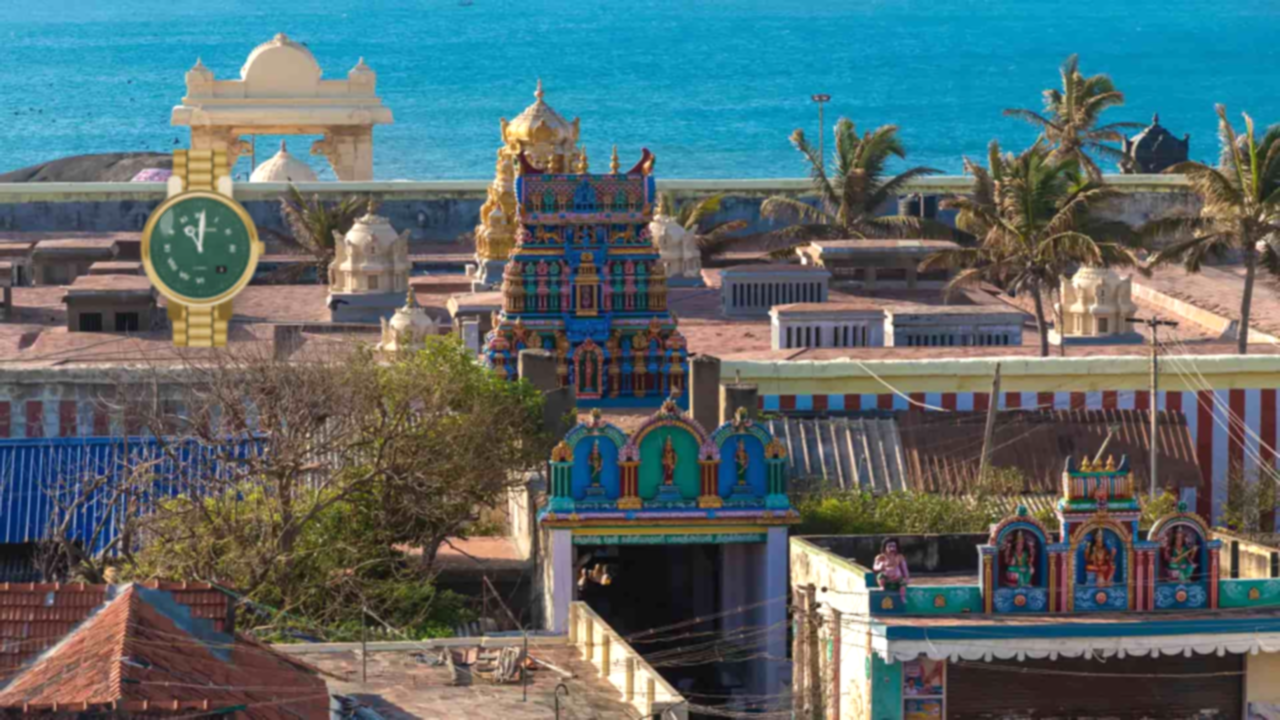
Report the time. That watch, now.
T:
11:01
